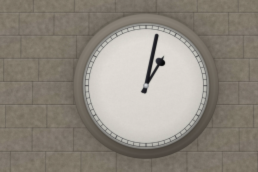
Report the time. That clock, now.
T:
1:02
